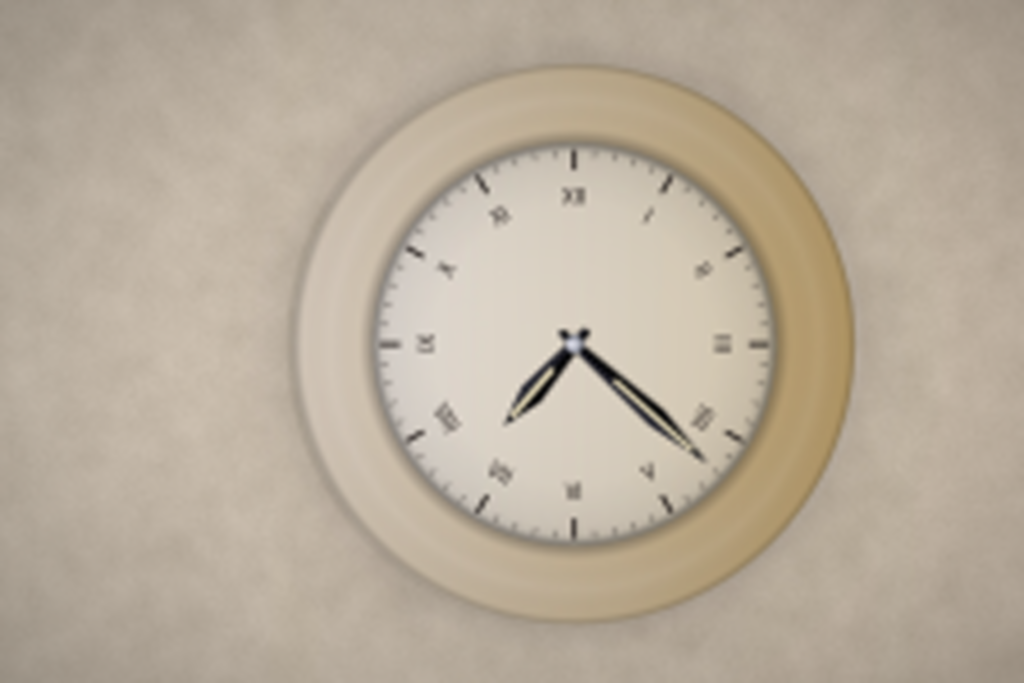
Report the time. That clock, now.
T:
7:22
